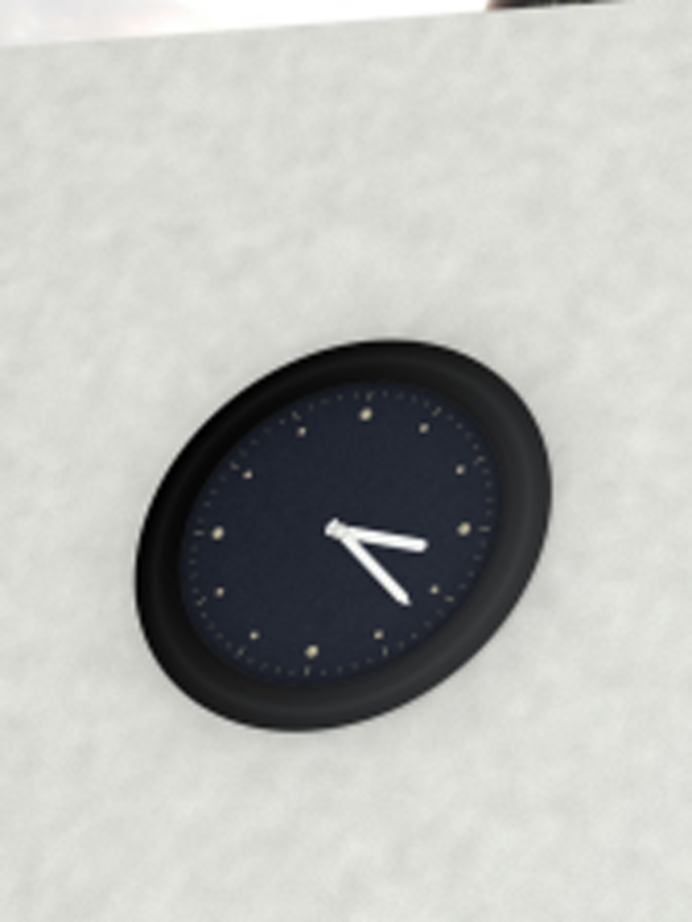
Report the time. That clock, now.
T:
3:22
